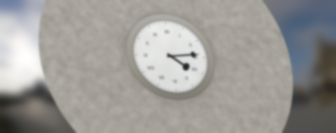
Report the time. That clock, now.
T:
4:14
